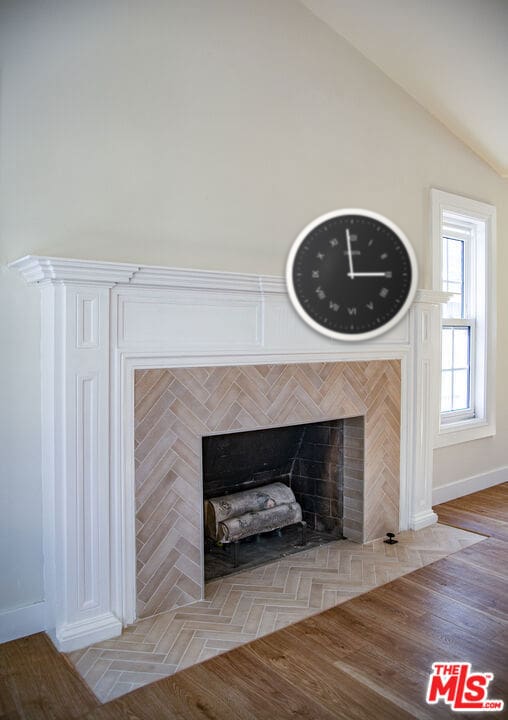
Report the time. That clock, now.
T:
2:59
